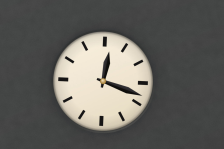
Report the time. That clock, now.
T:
12:18
